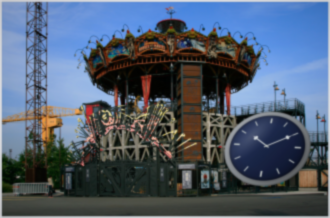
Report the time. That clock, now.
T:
10:10
